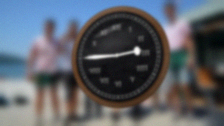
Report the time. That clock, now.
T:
2:45
